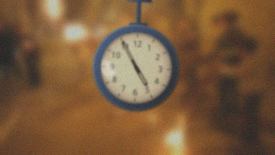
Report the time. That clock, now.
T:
4:55
